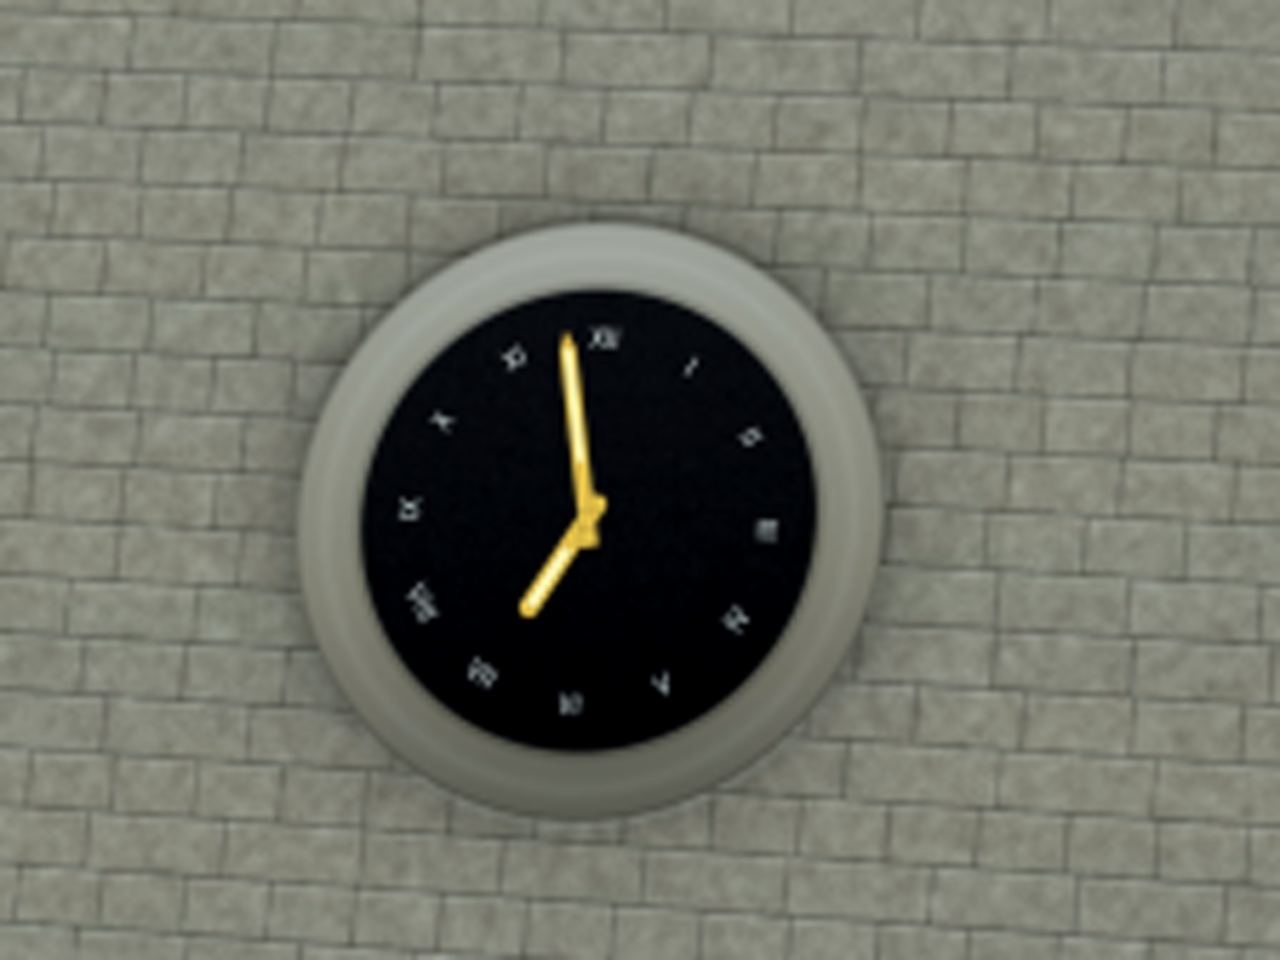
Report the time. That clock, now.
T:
6:58
